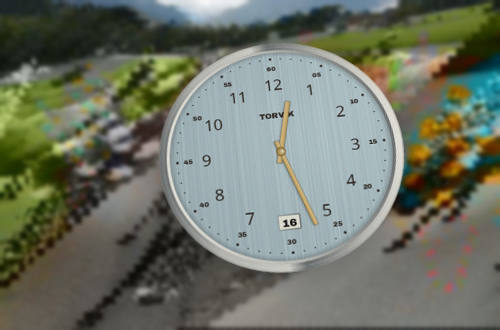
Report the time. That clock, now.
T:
12:27
